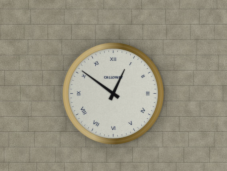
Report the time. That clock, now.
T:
12:51
